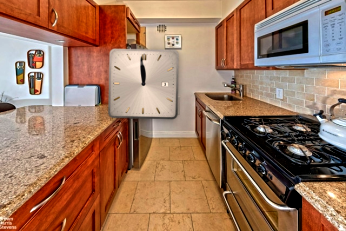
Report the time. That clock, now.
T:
11:59
